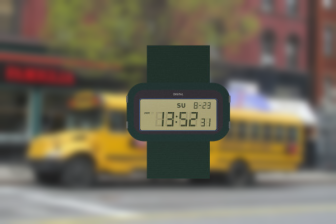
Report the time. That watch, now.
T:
13:52:31
